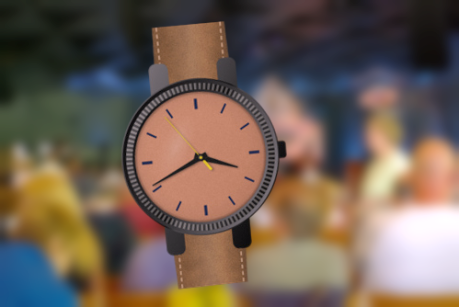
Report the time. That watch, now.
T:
3:40:54
